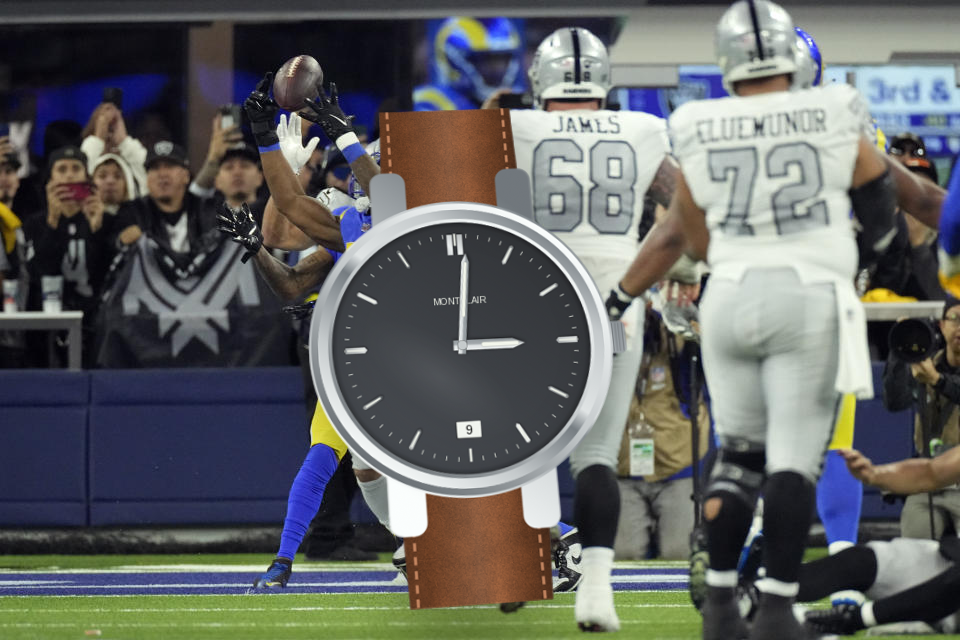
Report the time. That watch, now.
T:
3:01
